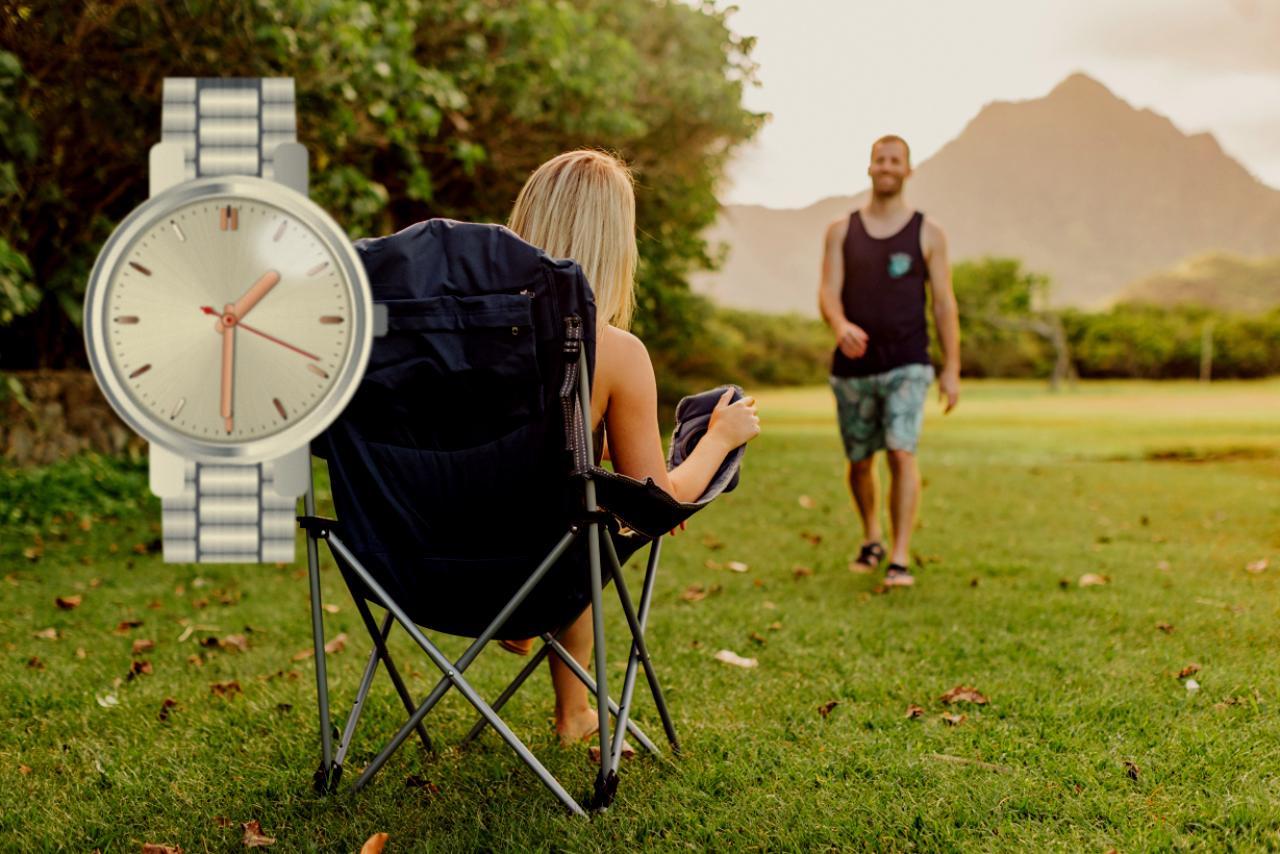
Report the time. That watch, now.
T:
1:30:19
